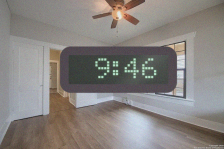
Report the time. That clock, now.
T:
9:46
